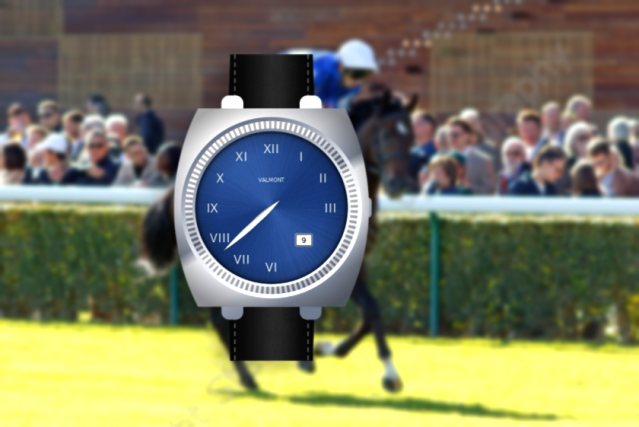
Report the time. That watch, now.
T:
7:38
